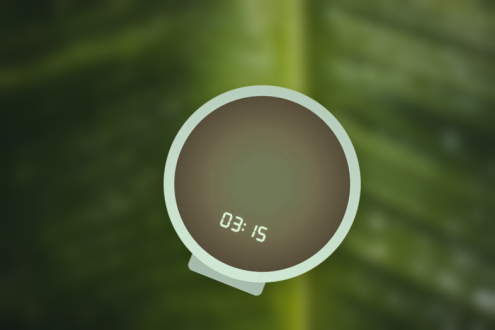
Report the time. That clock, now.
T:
3:15
